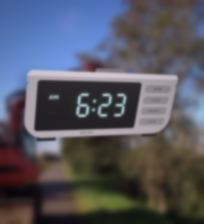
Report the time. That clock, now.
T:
6:23
